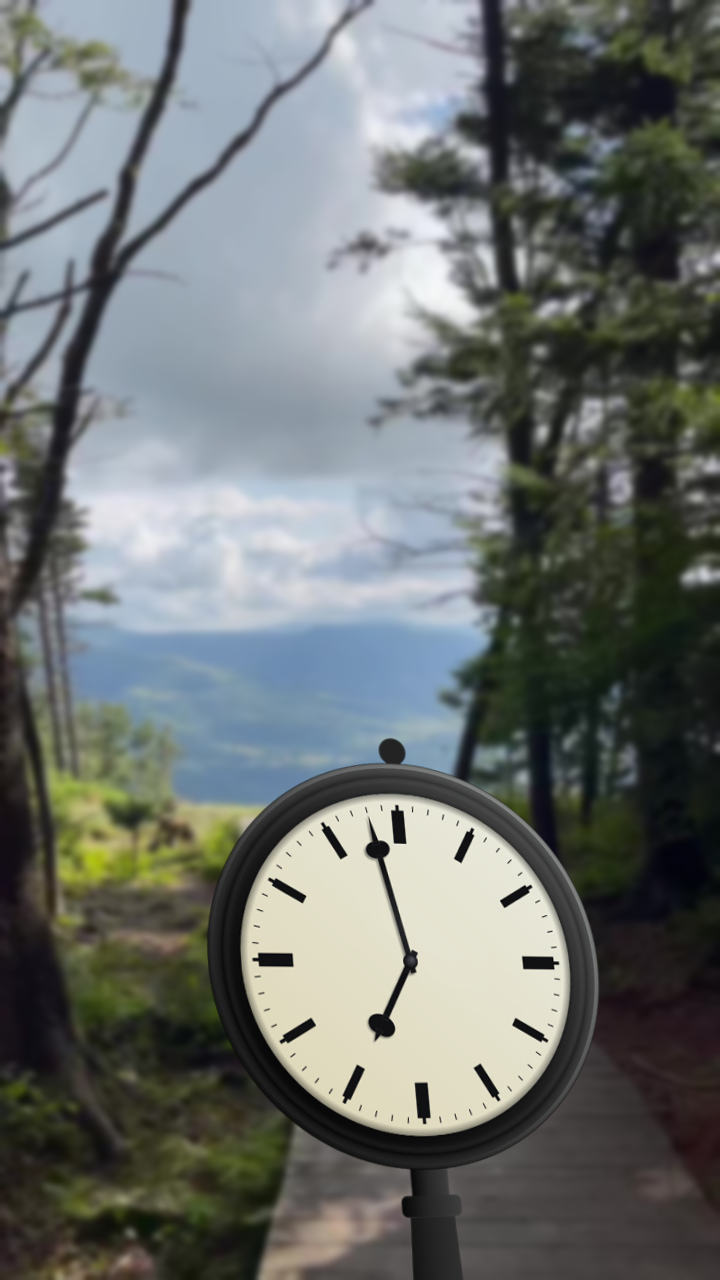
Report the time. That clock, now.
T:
6:58
